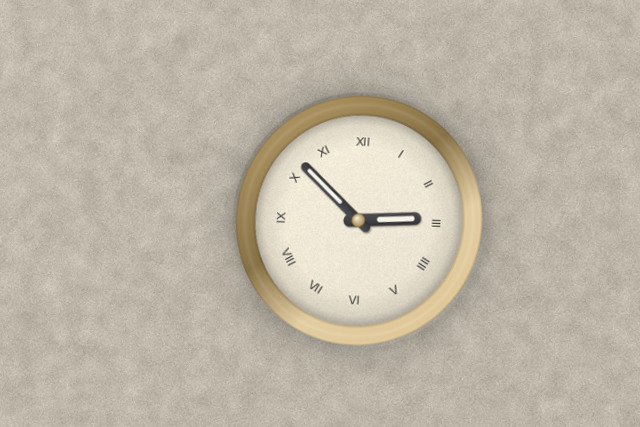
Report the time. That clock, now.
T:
2:52
